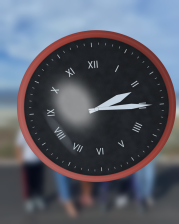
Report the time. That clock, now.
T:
2:15
